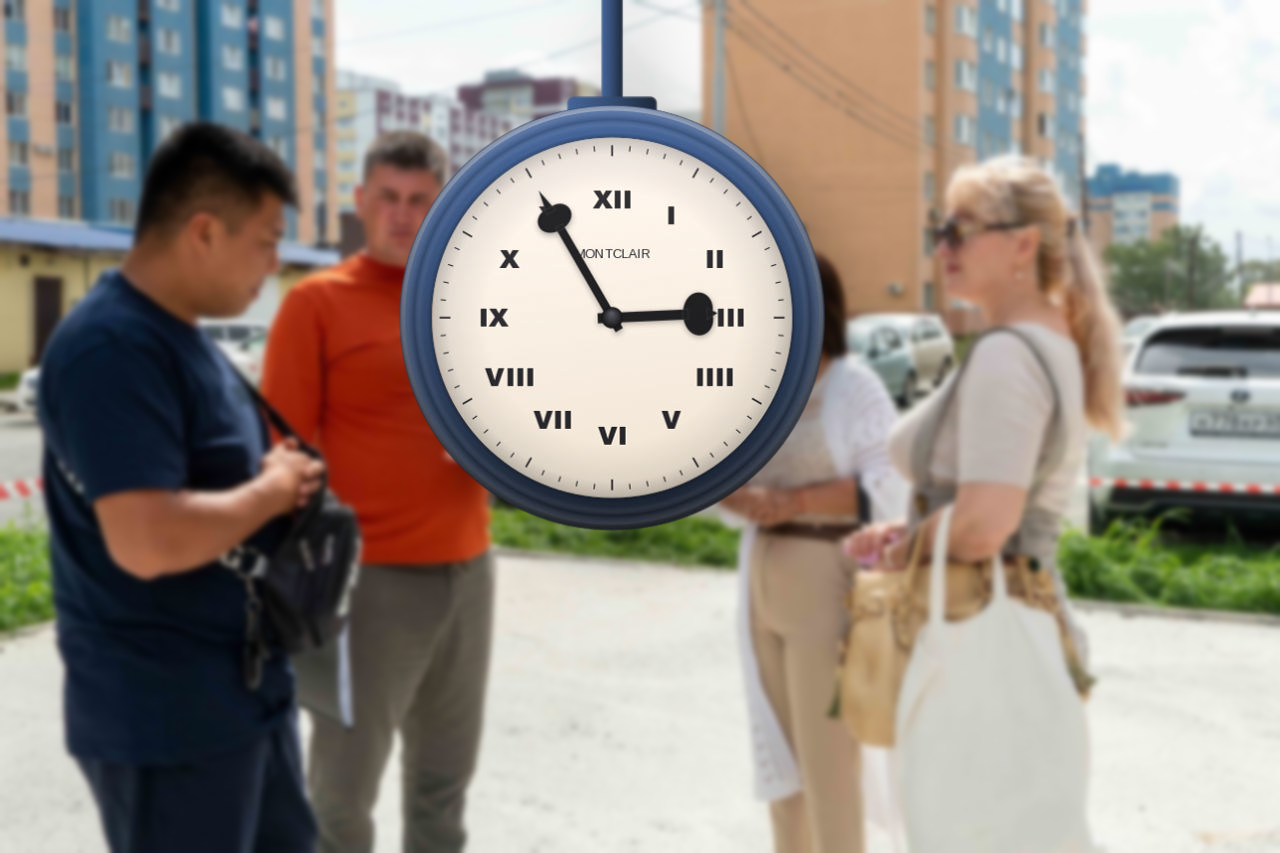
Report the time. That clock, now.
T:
2:55
